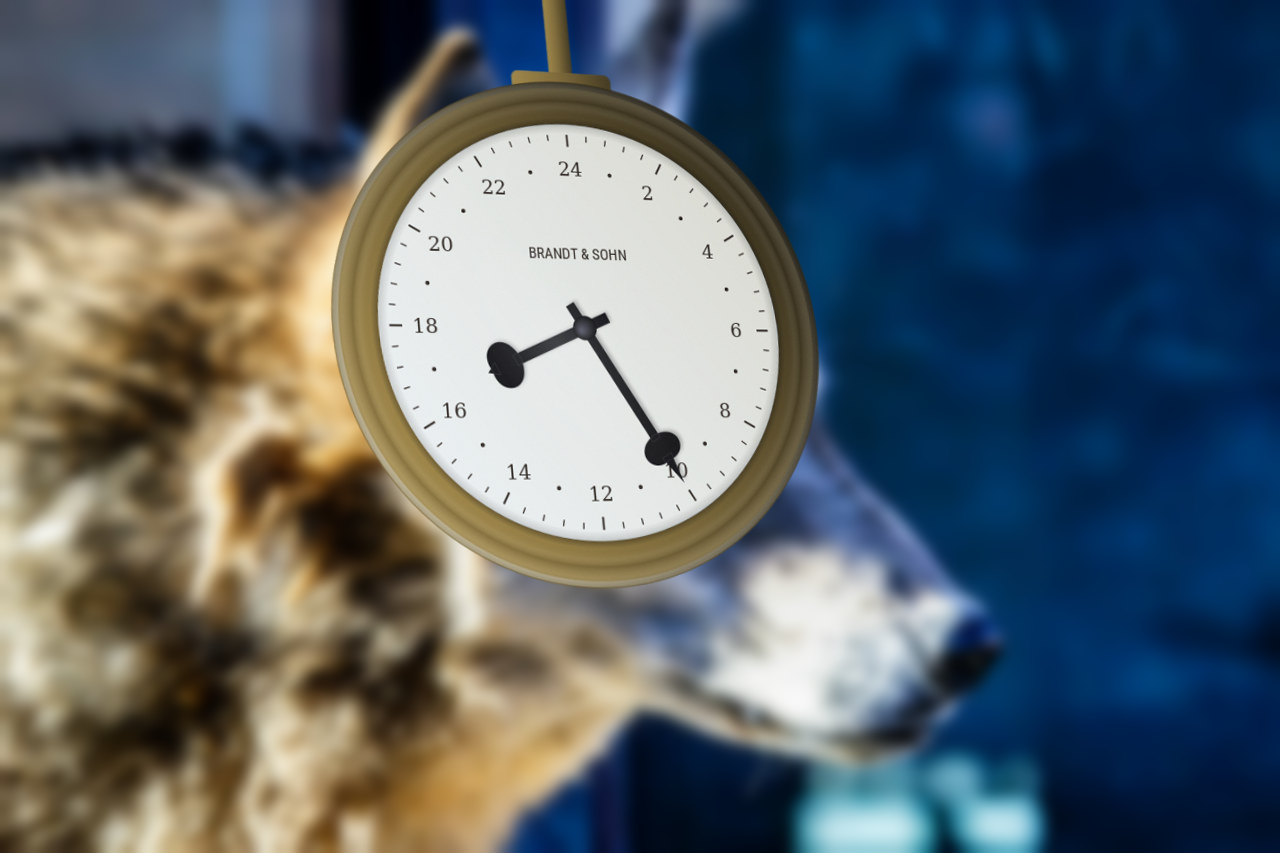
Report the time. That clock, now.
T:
16:25
